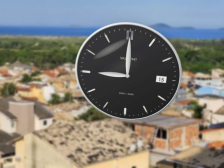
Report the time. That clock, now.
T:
9:00
